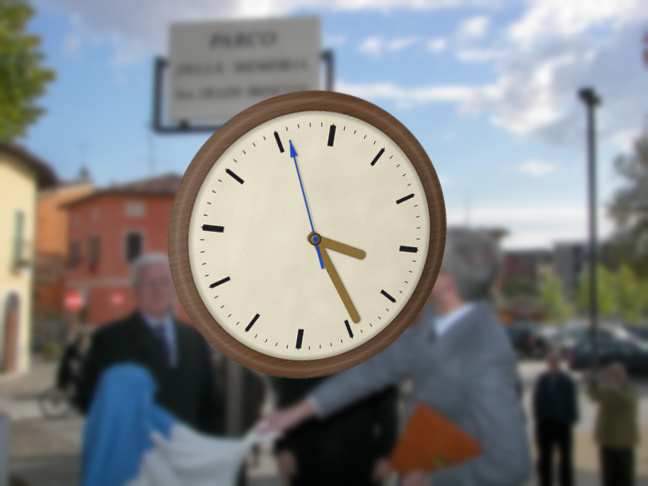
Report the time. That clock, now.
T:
3:23:56
